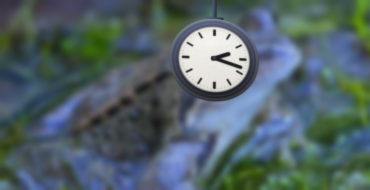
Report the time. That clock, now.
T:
2:18
